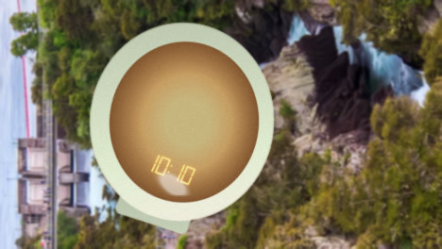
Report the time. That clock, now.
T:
10:10
